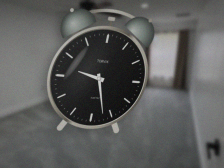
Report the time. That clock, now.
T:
9:27
